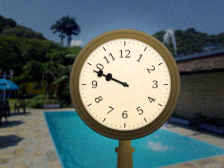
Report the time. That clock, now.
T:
9:49
